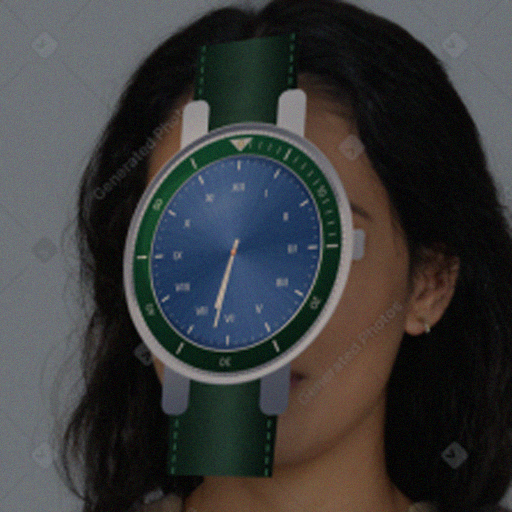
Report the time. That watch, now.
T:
6:32
